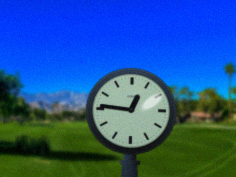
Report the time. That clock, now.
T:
12:46
